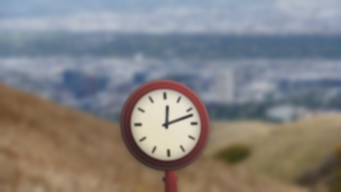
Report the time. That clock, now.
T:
12:12
